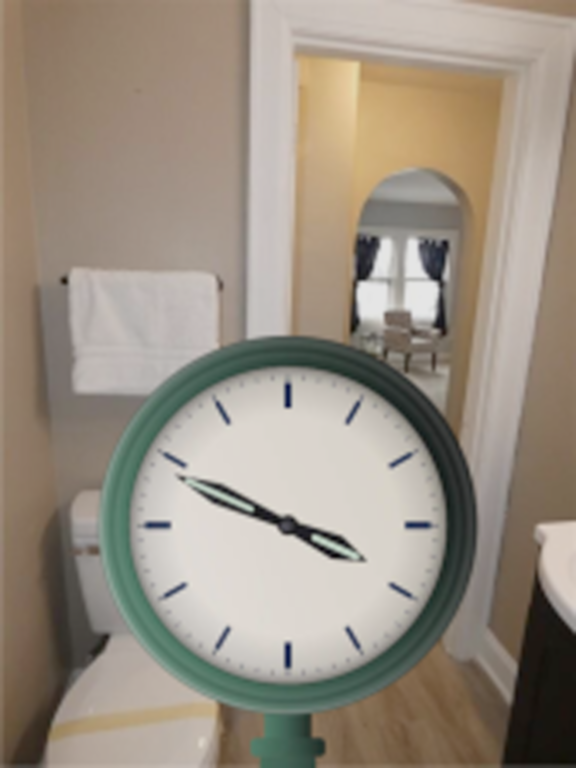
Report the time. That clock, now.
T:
3:49
